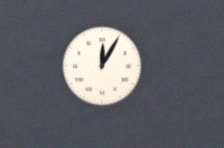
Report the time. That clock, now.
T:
12:05
